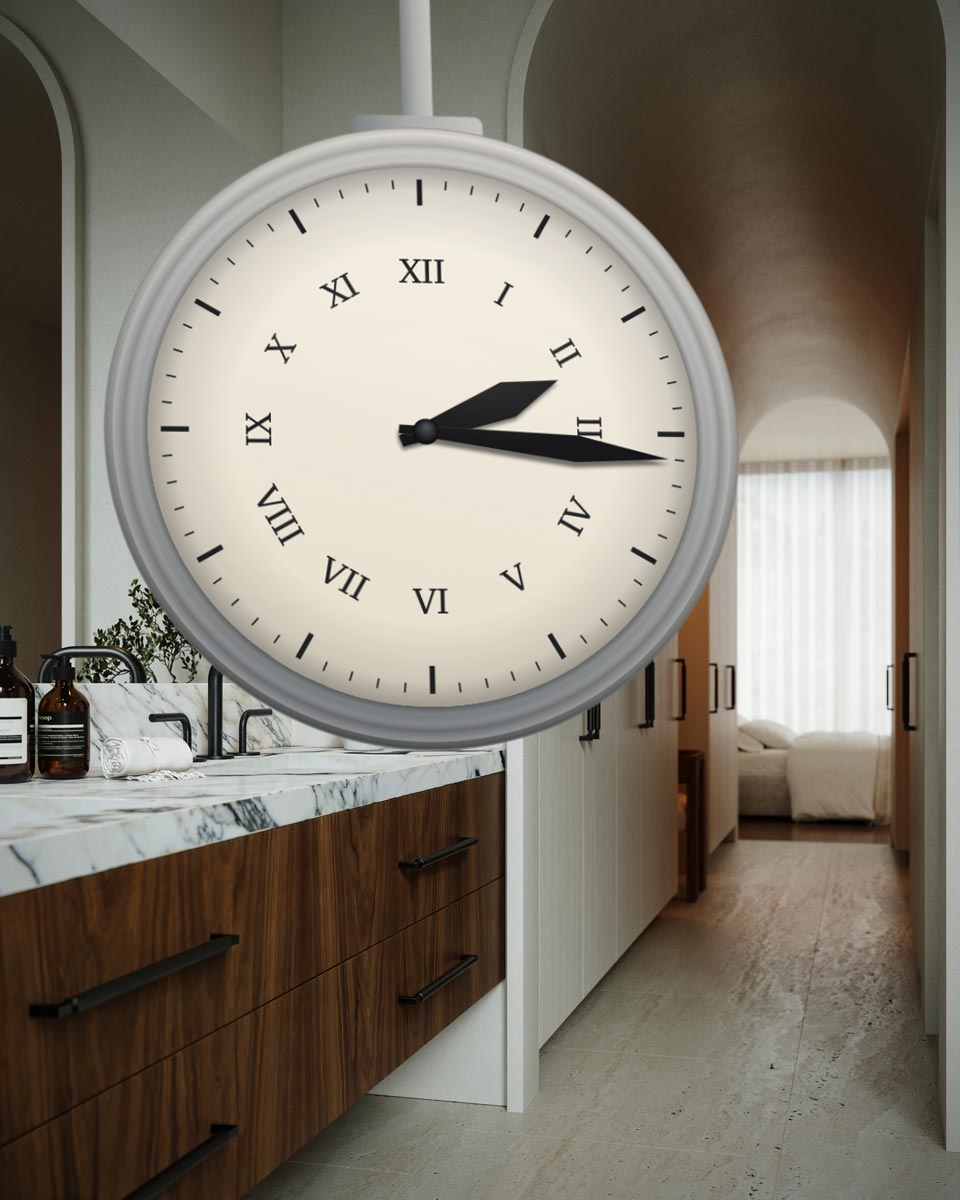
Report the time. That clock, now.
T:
2:16
